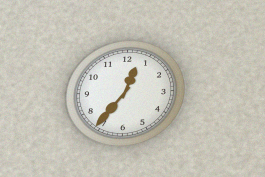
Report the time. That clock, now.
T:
12:36
